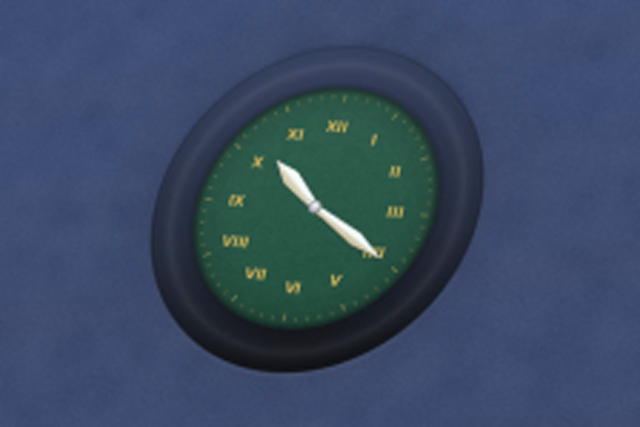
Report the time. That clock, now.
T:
10:20
